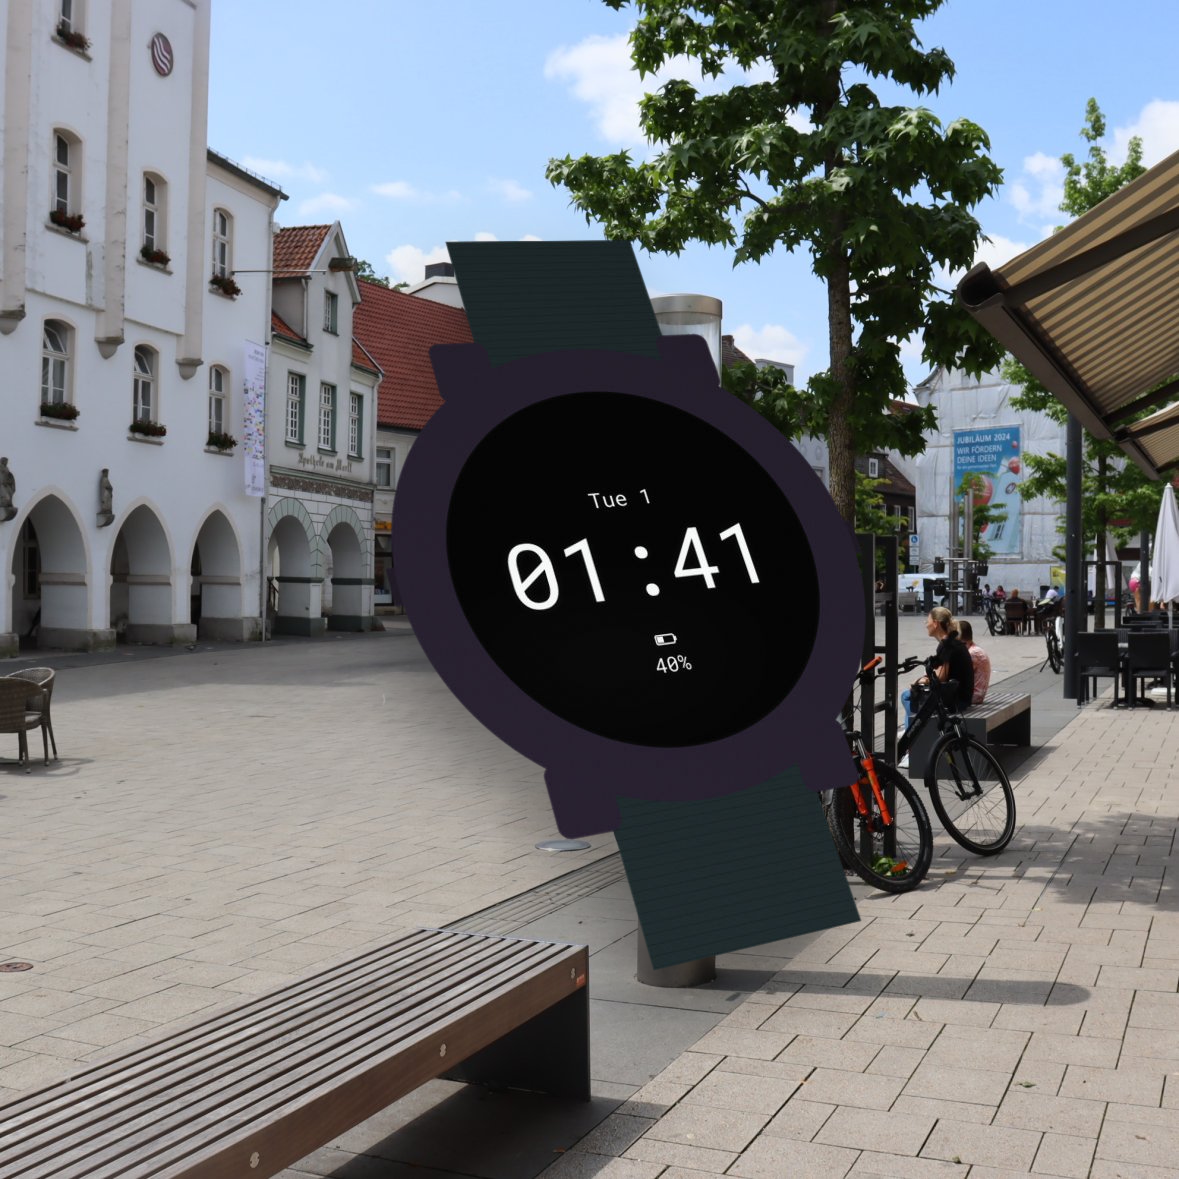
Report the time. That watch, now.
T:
1:41
